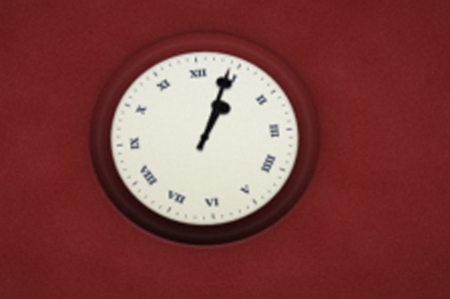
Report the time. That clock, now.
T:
1:04
